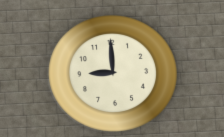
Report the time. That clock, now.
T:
9:00
